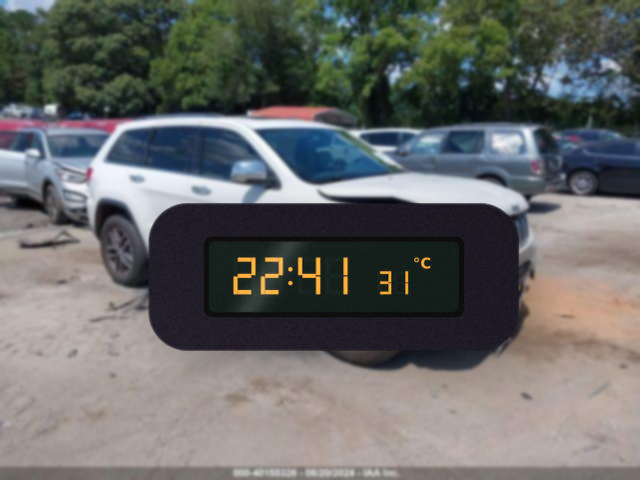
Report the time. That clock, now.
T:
22:41
